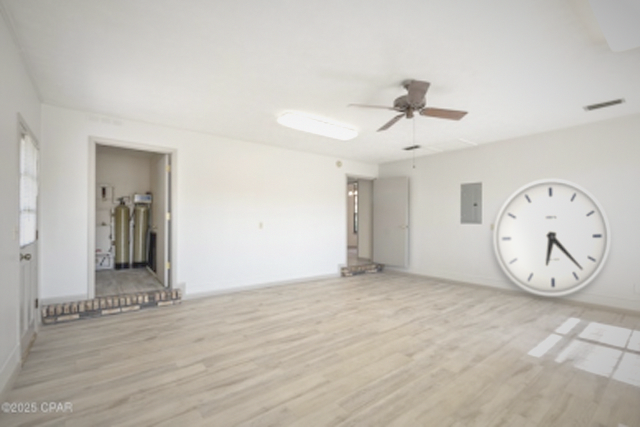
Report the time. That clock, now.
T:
6:23
